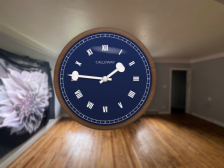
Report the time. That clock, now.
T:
1:46
